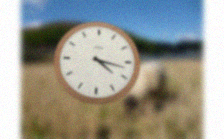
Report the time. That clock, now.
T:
4:17
